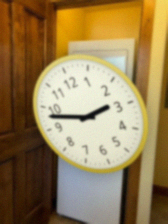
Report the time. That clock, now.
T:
2:48
